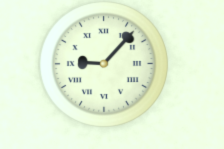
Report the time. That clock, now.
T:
9:07
